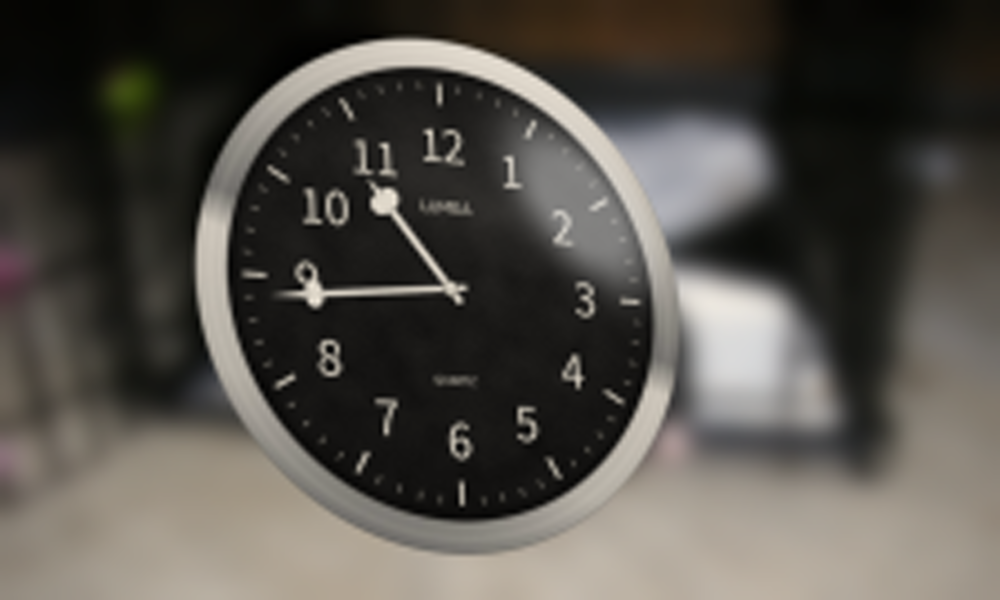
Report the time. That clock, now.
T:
10:44
